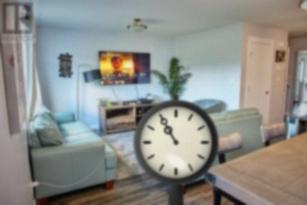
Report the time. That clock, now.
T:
10:55
